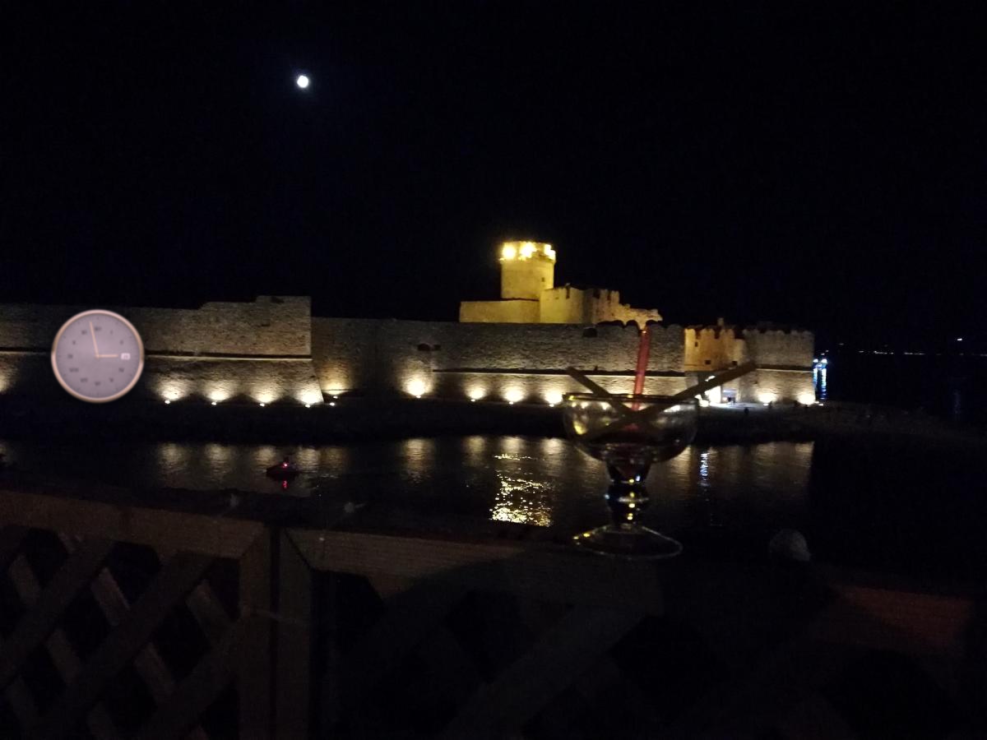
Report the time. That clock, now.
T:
2:58
